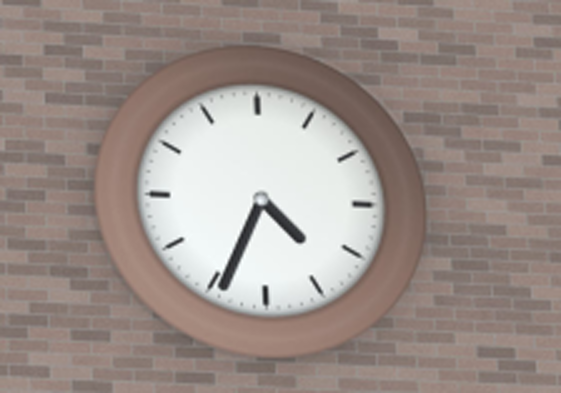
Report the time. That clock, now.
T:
4:34
